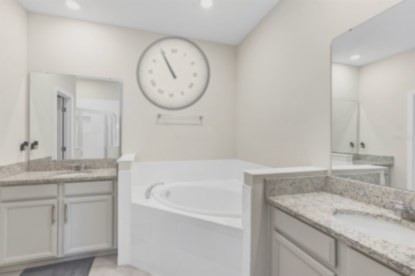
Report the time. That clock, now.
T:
10:55
